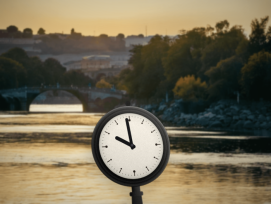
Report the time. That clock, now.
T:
9:59
